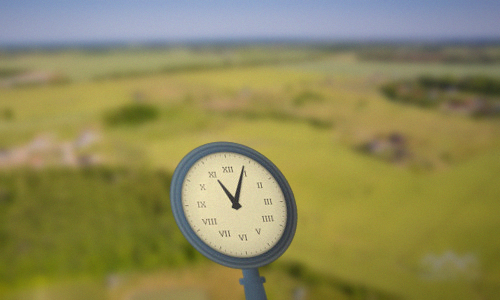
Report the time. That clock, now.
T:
11:04
